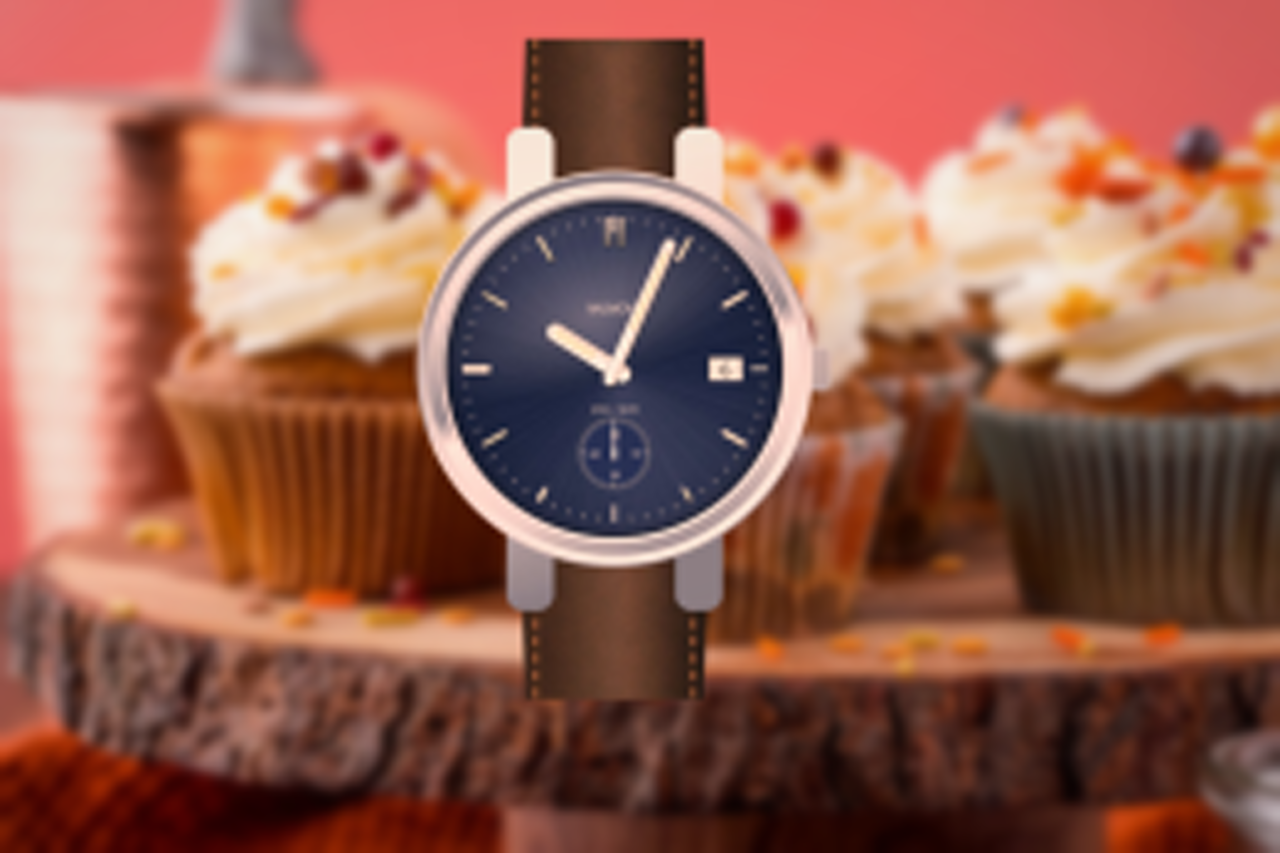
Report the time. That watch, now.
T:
10:04
